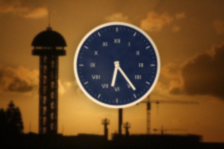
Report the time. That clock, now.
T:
6:24
